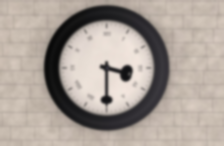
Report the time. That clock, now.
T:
3:30
